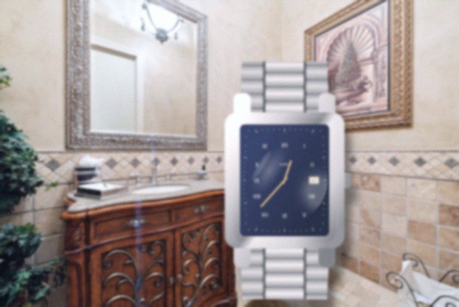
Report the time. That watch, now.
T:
12:37
